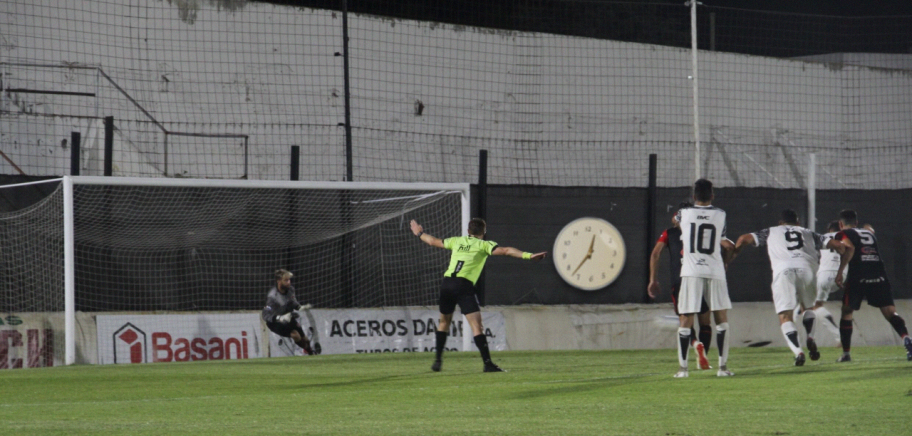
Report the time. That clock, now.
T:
12:37
